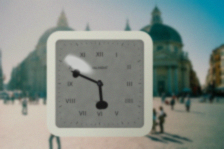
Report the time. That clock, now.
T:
5:49
